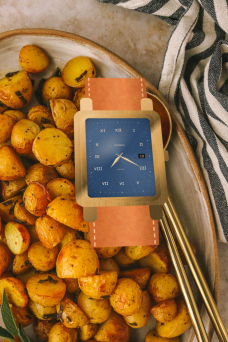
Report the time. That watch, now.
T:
7:20
